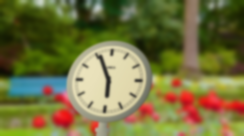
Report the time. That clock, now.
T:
5:56
